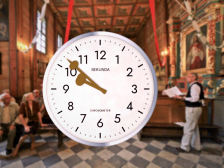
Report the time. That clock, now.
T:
9:52
